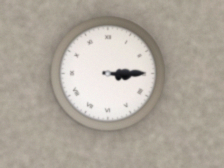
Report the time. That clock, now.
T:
3:15
